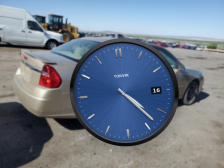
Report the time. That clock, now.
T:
4:23
